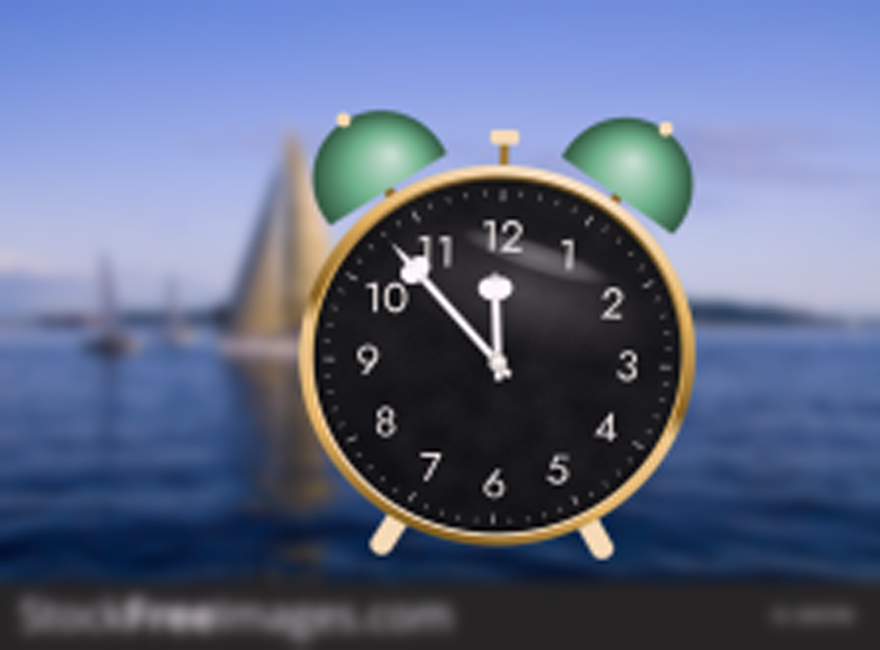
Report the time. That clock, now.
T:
11:53
